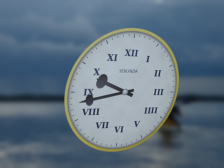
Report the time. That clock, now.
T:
9:43
